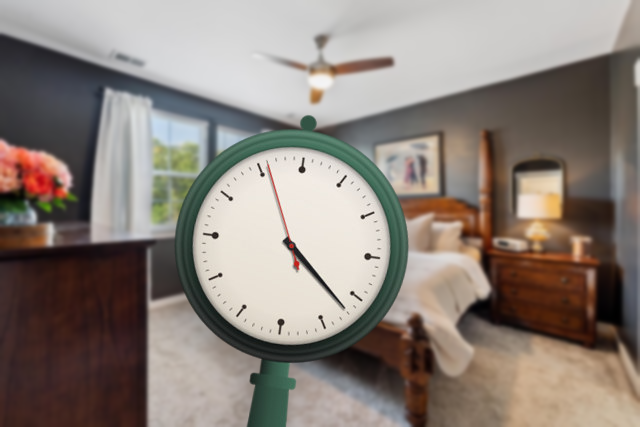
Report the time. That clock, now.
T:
4:21:56
